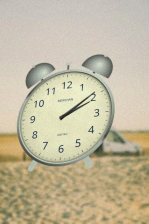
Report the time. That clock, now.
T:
2:09
